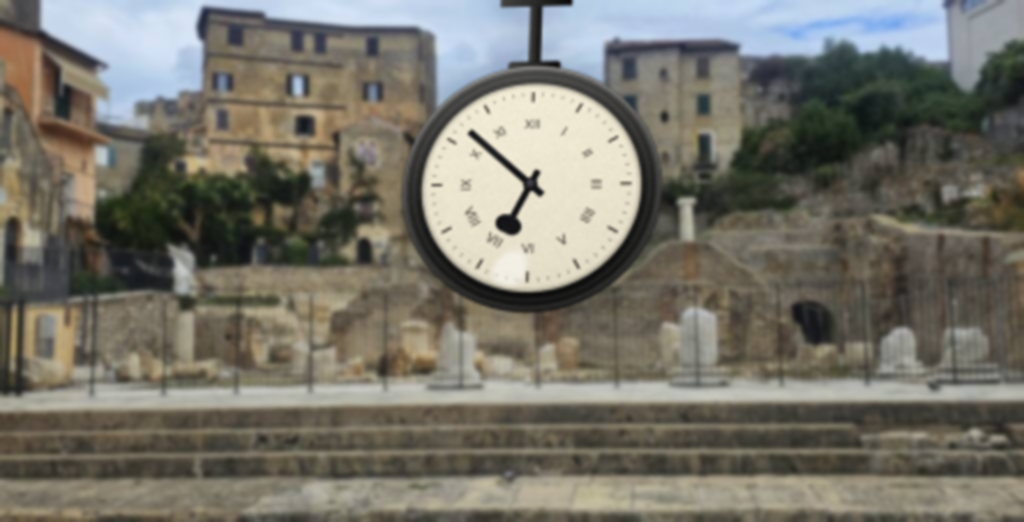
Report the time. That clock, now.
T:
6:52
